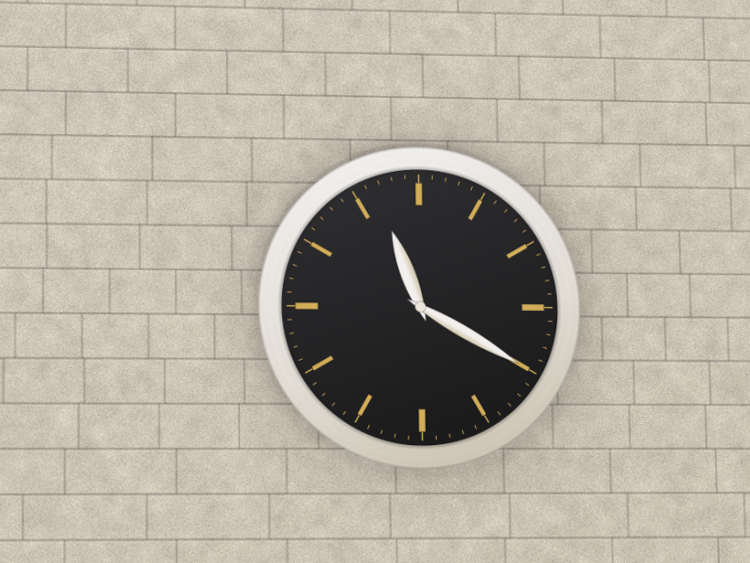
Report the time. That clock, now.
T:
11:20
